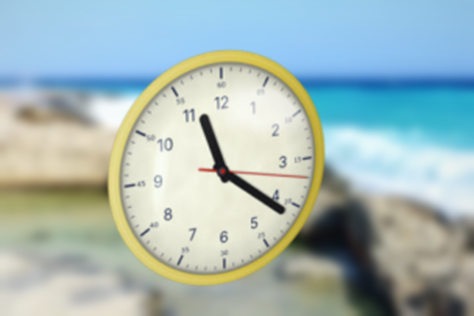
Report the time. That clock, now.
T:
11:21:17
